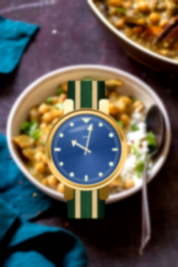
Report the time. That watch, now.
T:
10:02
